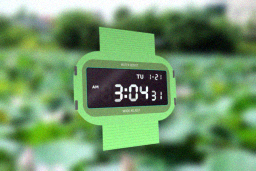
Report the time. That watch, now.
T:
3:04:31
